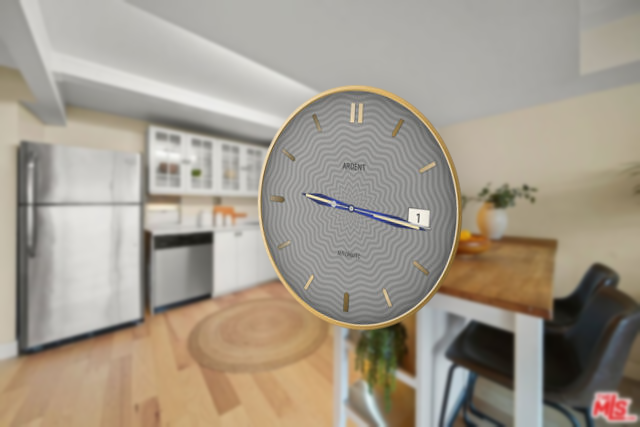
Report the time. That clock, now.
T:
9:16:16
